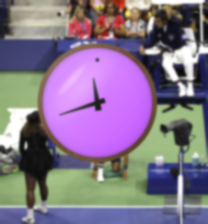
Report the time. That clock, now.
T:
11:42
